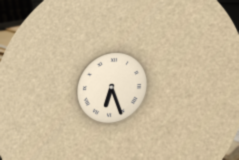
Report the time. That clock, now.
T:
6:26
